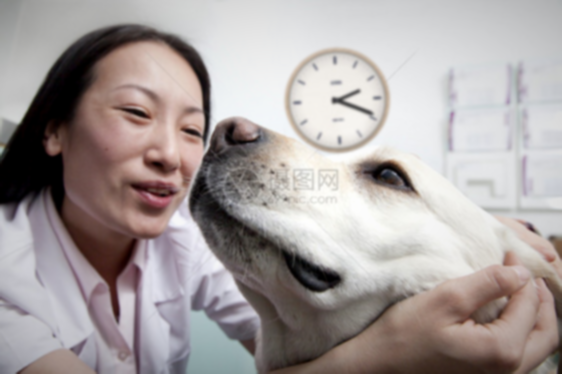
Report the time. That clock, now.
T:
2:19
